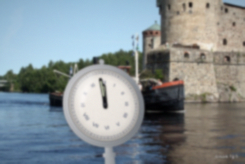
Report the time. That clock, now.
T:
11:59
